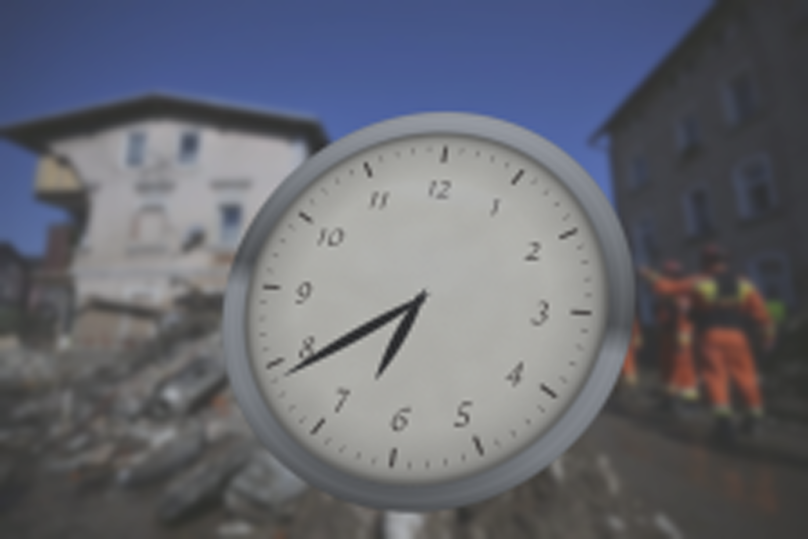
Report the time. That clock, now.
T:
6:39
